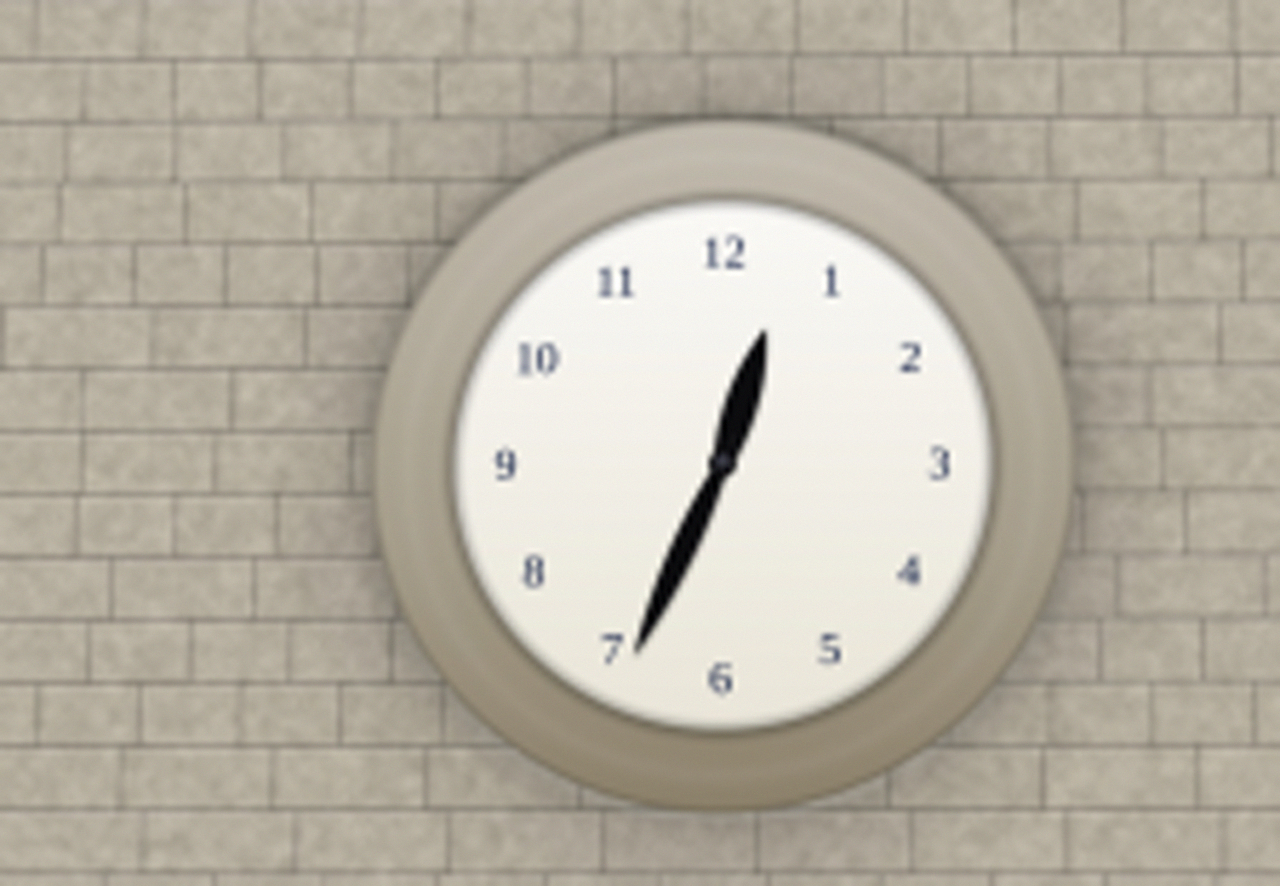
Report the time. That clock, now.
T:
12:34
